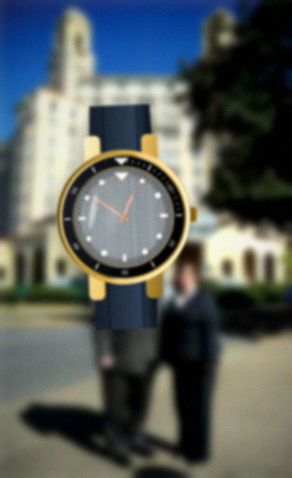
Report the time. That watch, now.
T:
12:51
